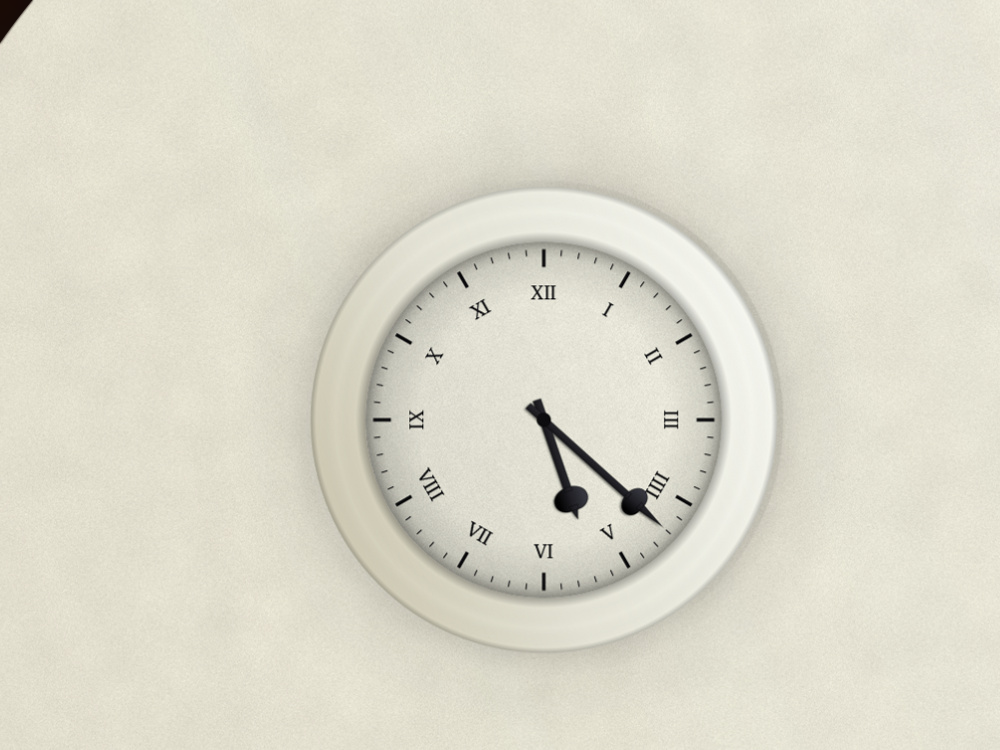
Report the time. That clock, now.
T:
5:22
